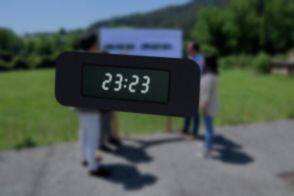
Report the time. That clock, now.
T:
23:23
